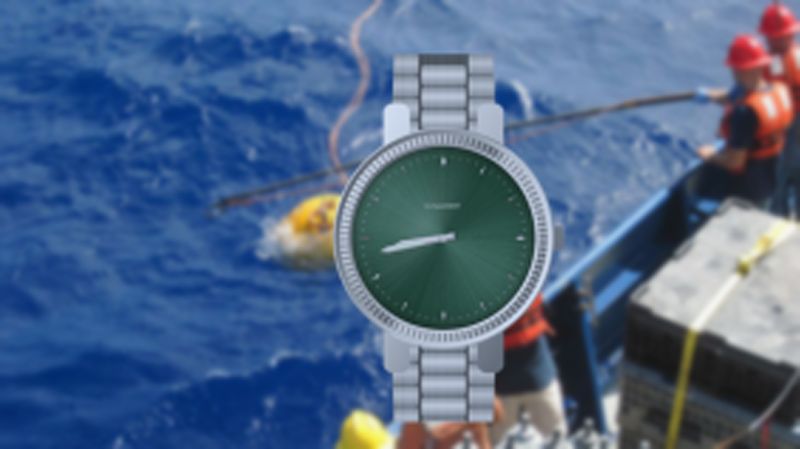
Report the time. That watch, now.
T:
8:43
